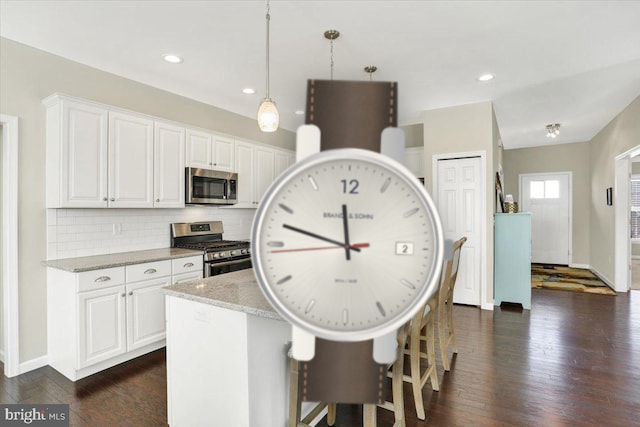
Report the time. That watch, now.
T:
11:47:44
